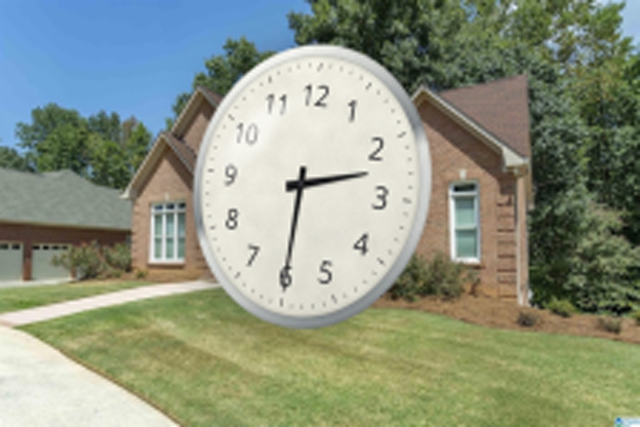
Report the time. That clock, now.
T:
2:30
